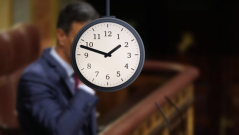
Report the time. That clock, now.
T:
1:48
